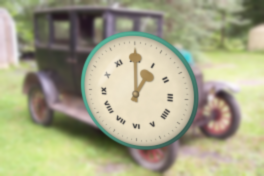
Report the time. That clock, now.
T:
1:00
